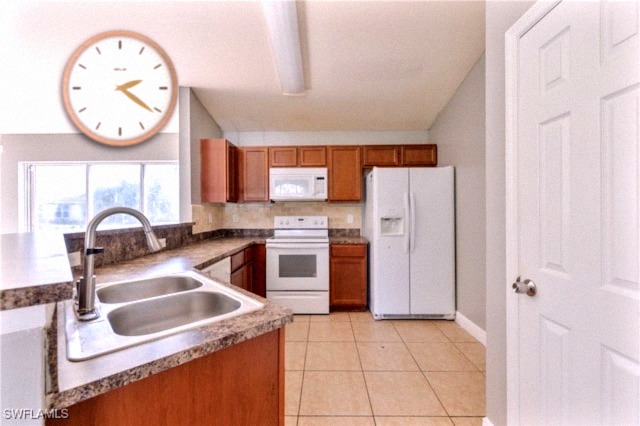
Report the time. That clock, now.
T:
2:21
